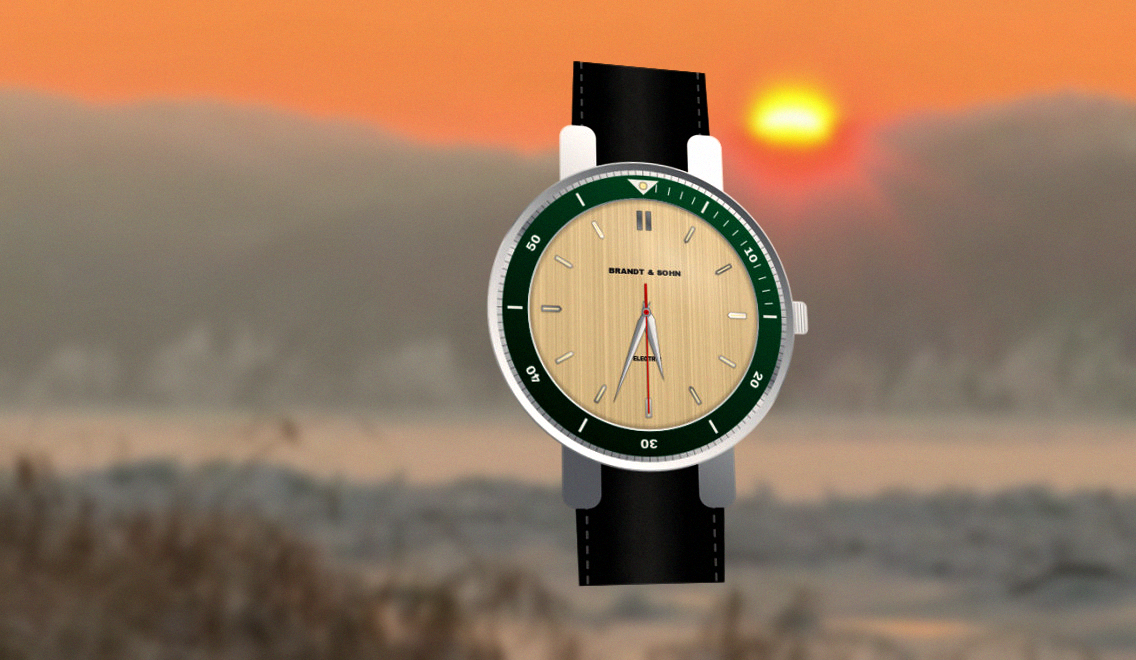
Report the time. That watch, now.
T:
5:33:30
